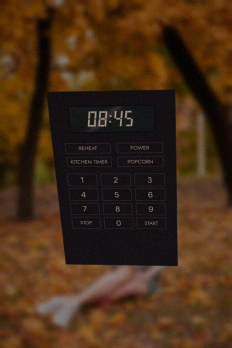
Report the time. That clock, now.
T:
8:45
